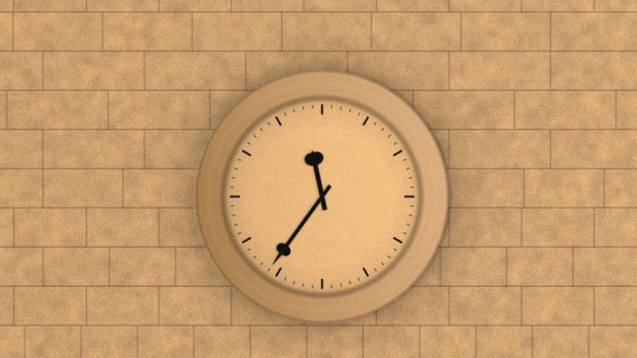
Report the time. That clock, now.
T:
11:36
